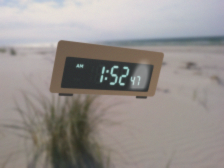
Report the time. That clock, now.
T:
1:52:47
